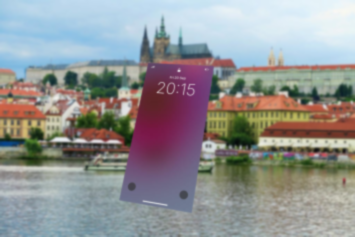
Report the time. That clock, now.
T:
20:15
